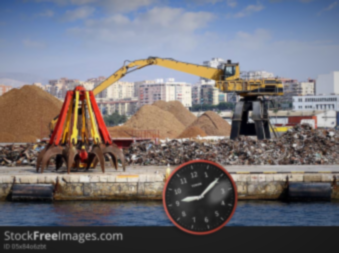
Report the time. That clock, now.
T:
9:10
